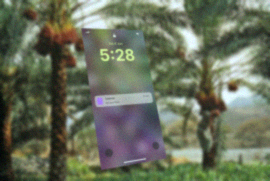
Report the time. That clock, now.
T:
5:28
